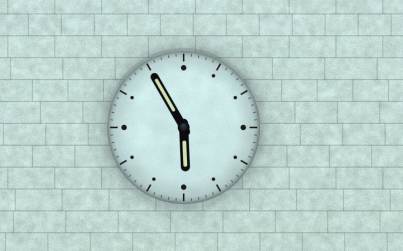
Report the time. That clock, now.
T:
5:55
